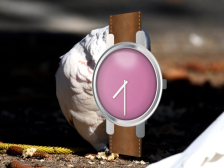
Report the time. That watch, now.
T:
7:30
